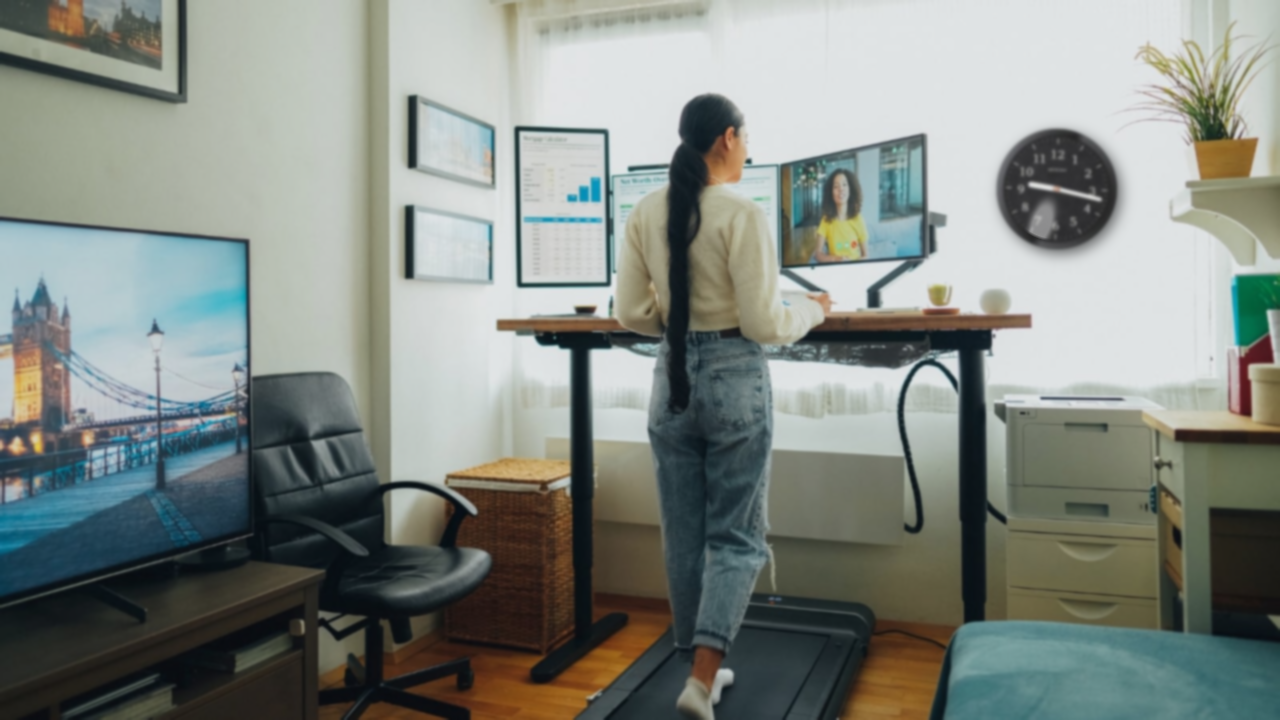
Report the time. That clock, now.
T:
9:17
